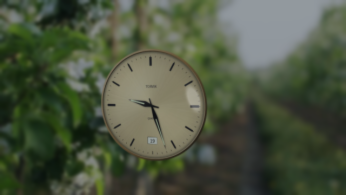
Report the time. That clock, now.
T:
9:27
